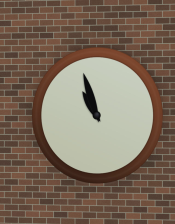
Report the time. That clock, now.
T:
10:57
